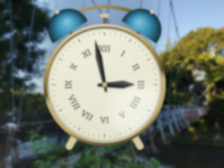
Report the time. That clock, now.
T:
2:58
